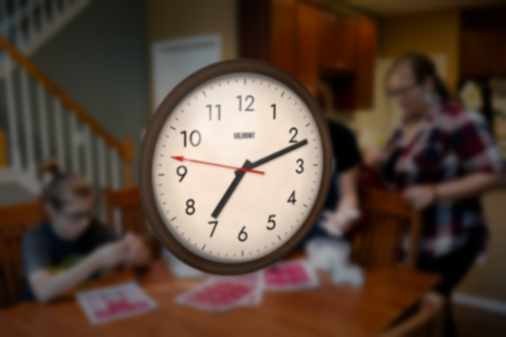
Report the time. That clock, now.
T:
7:11:47
